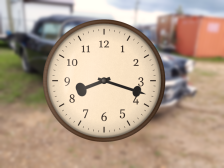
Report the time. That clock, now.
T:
8:18
